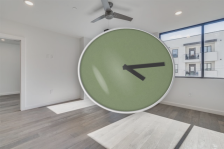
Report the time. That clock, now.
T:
4:14
